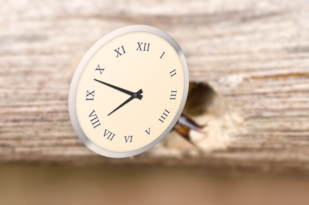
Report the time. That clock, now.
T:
7:48
